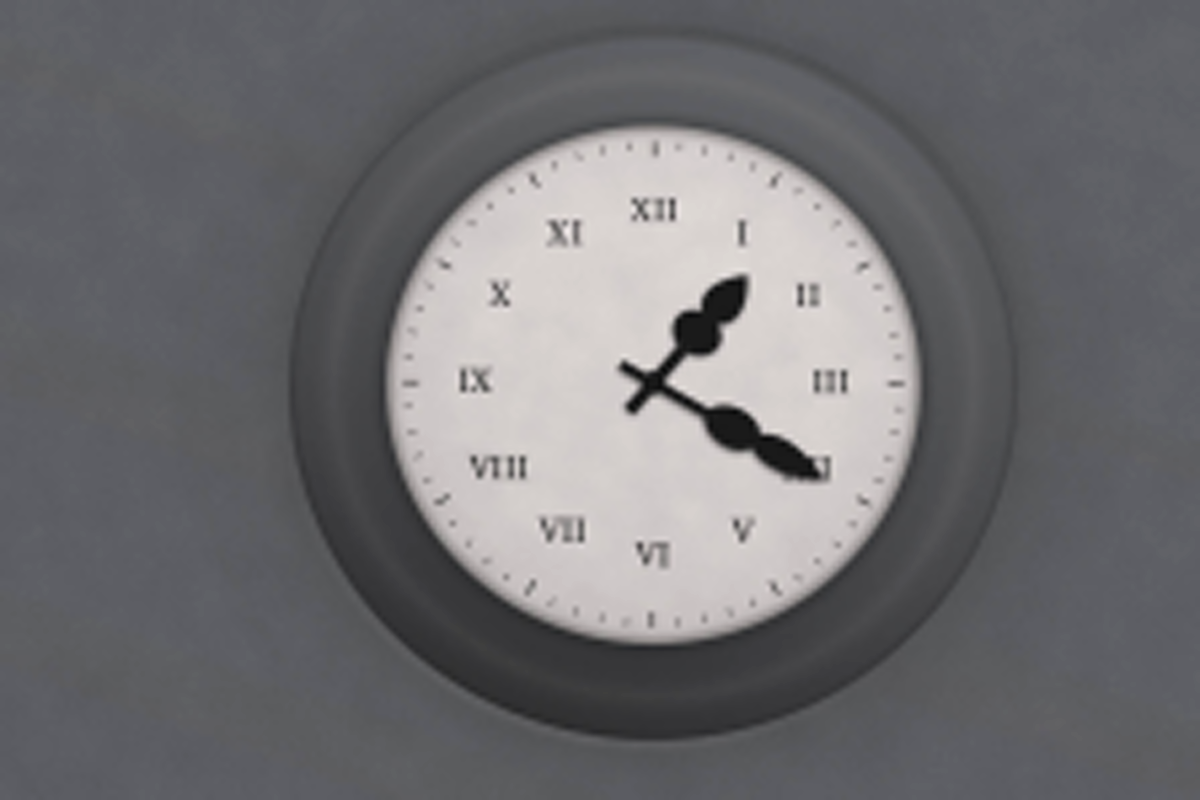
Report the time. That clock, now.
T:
1:20
